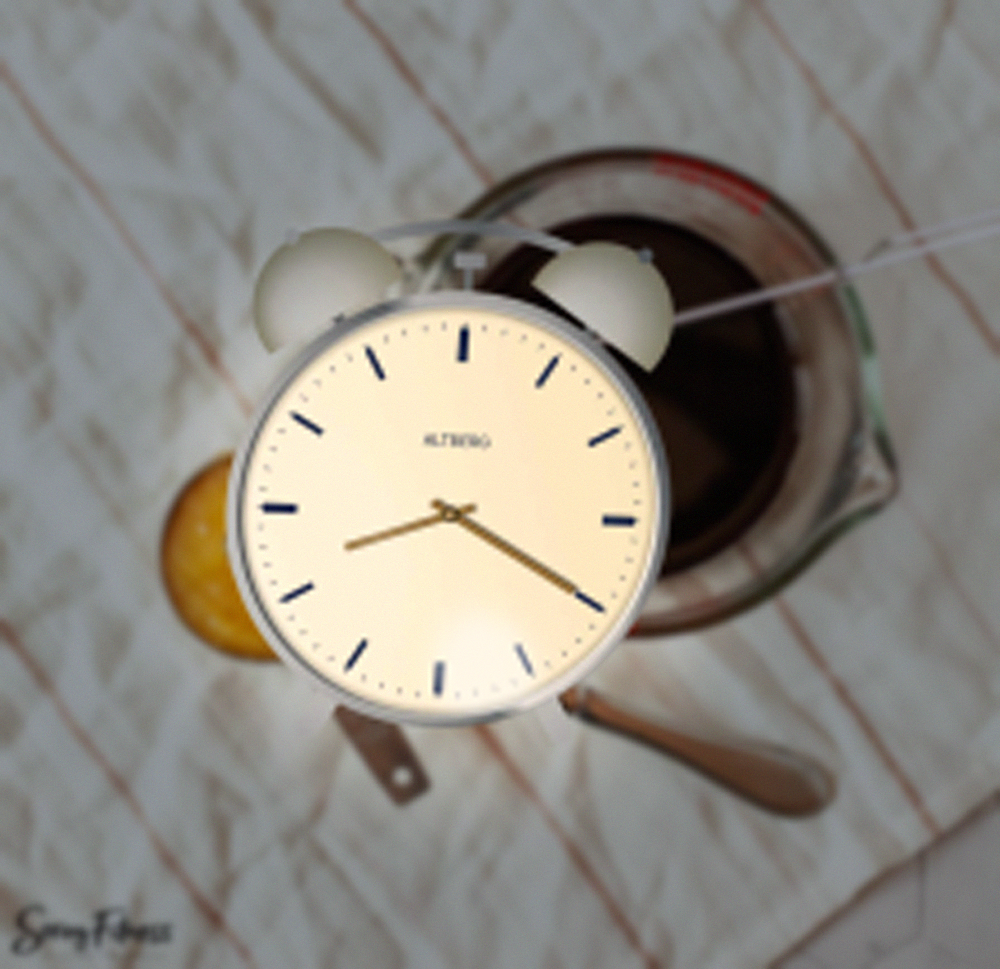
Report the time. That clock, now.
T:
8:20
